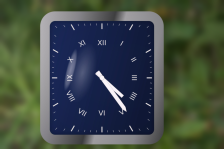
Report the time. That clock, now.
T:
4:24
